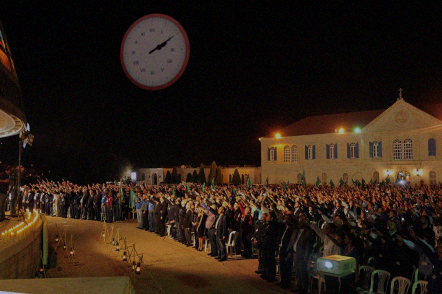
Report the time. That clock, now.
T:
2:10
